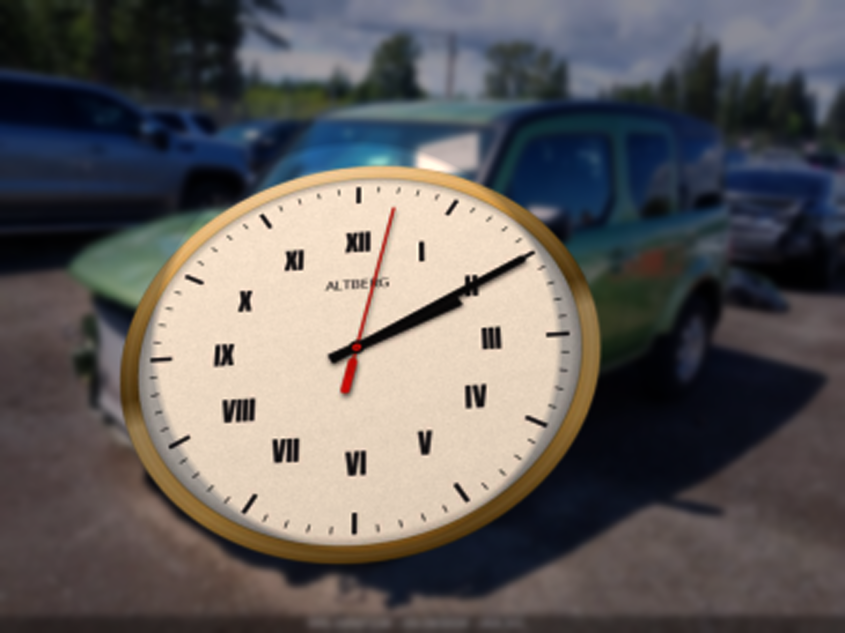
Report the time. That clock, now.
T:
2:10:02
